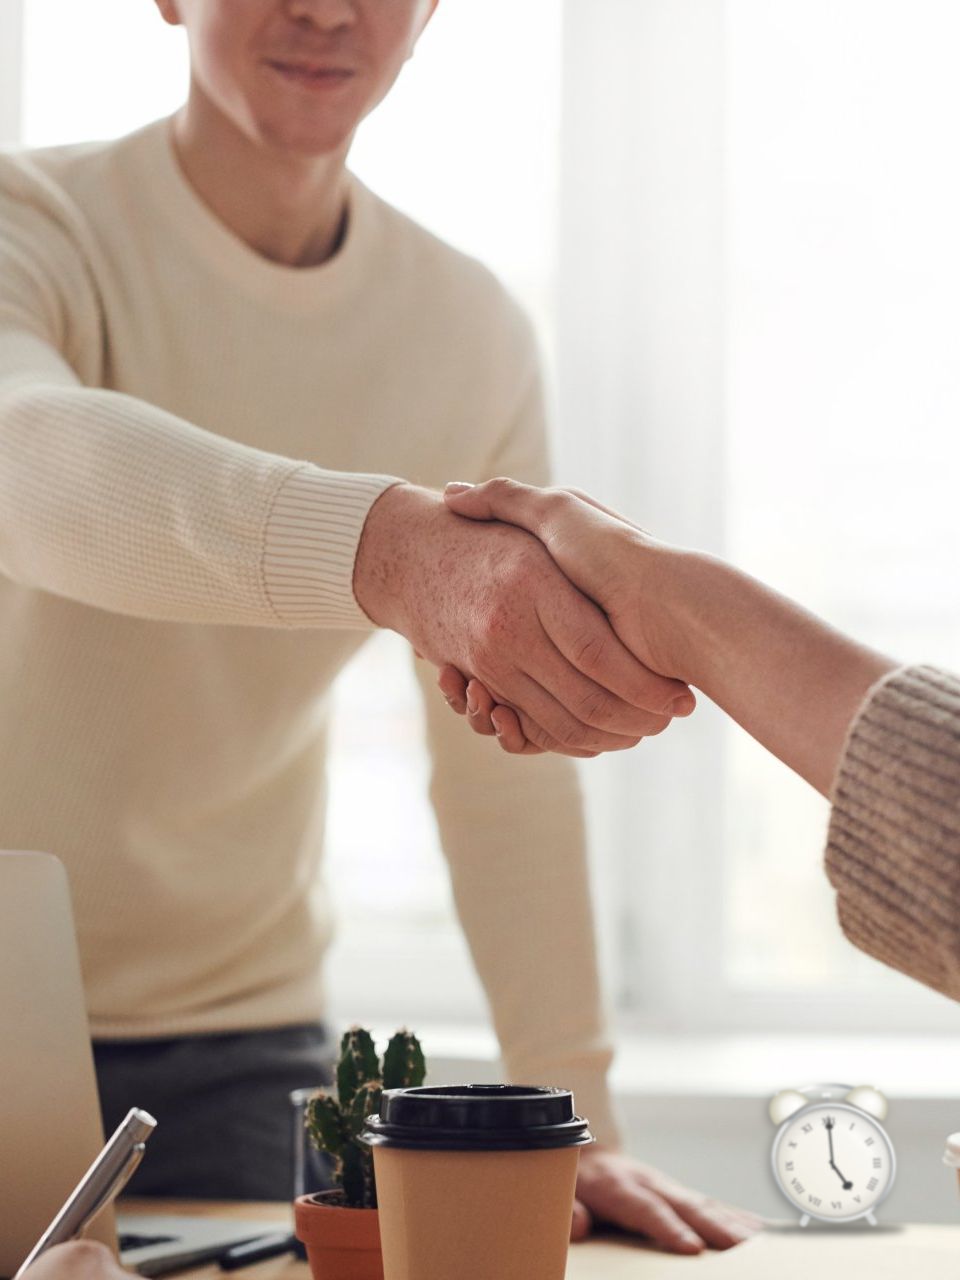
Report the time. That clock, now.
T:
5:00
